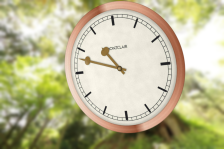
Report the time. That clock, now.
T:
10:48
